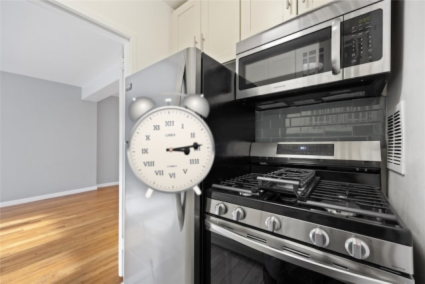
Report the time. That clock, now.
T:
3:14
